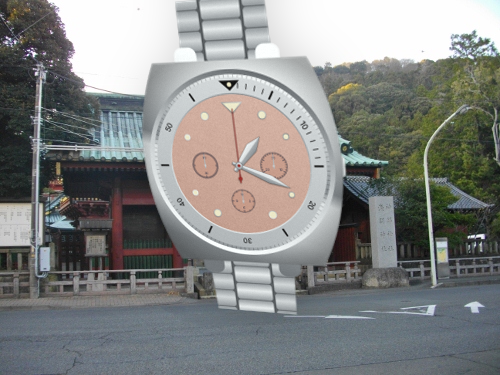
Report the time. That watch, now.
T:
1:19
